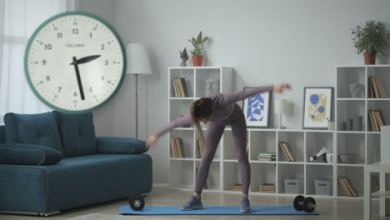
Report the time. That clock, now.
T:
2:28
